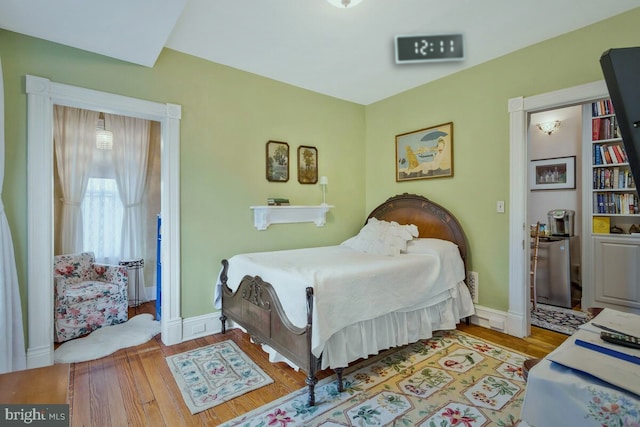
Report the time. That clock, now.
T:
12:11
